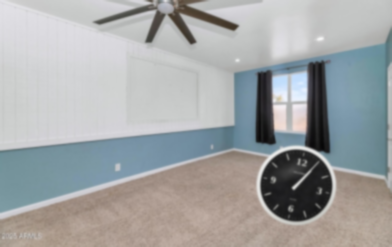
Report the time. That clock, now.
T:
1:05
